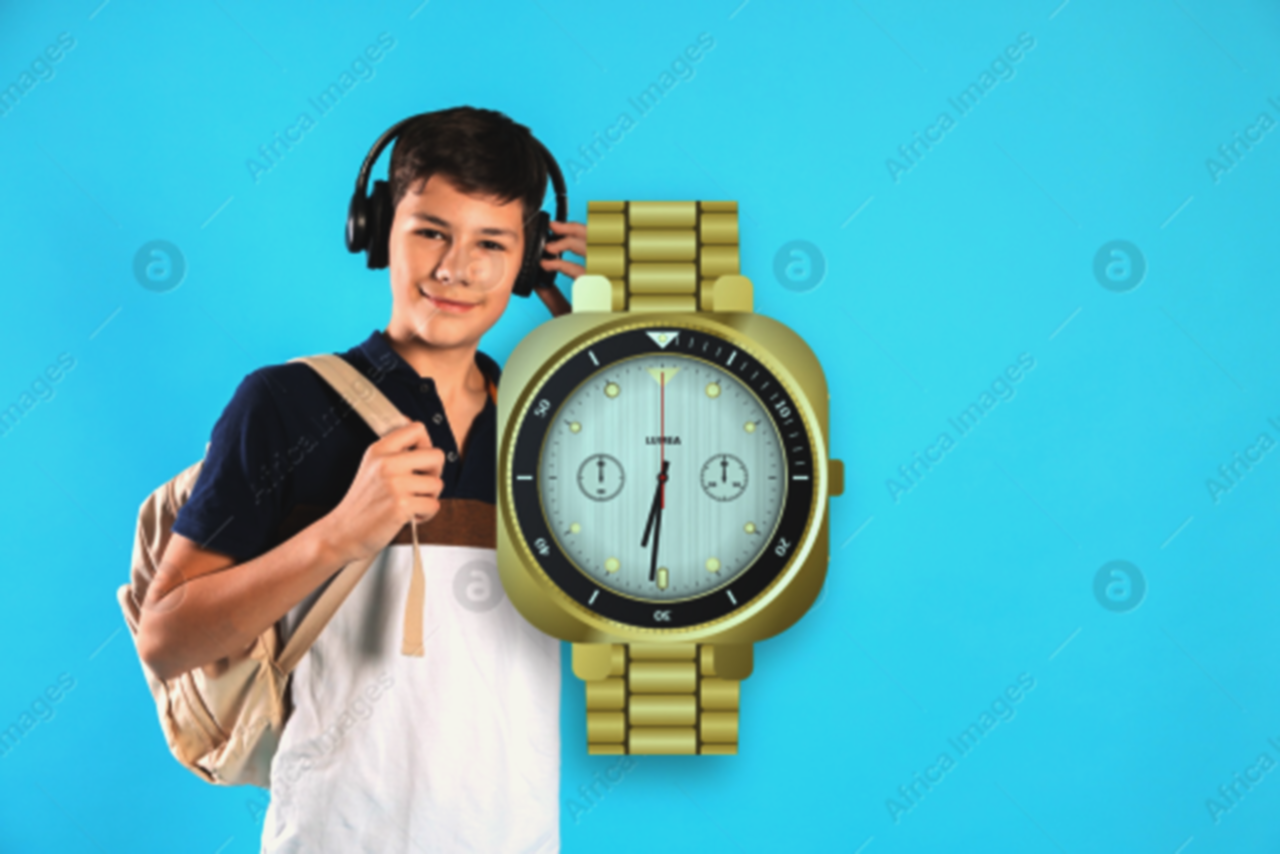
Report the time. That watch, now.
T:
6:31
